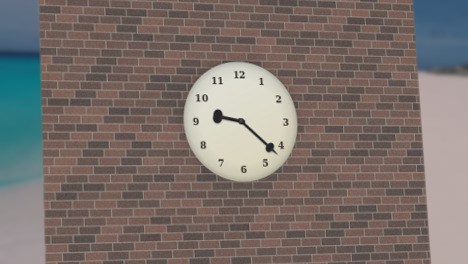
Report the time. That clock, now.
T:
9:22
